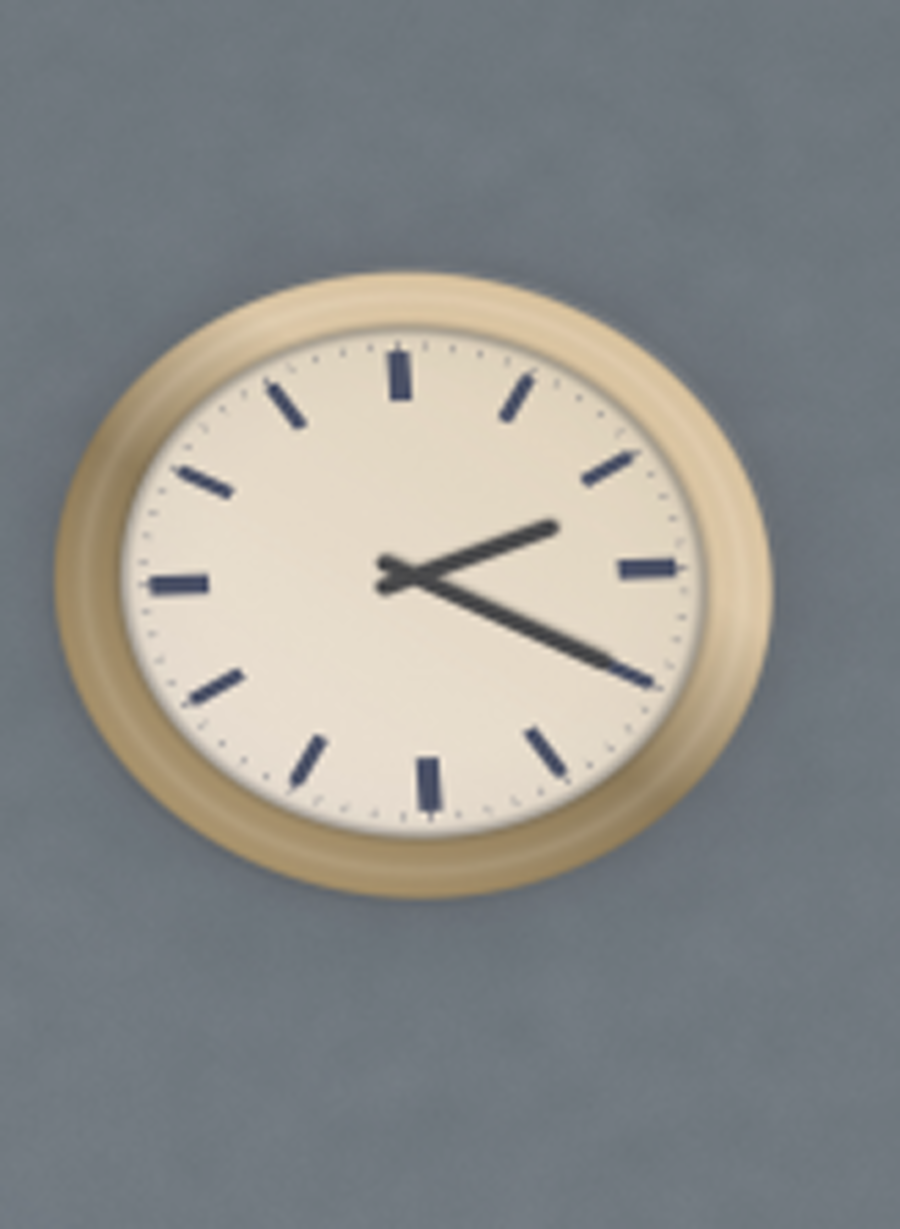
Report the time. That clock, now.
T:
2:20
